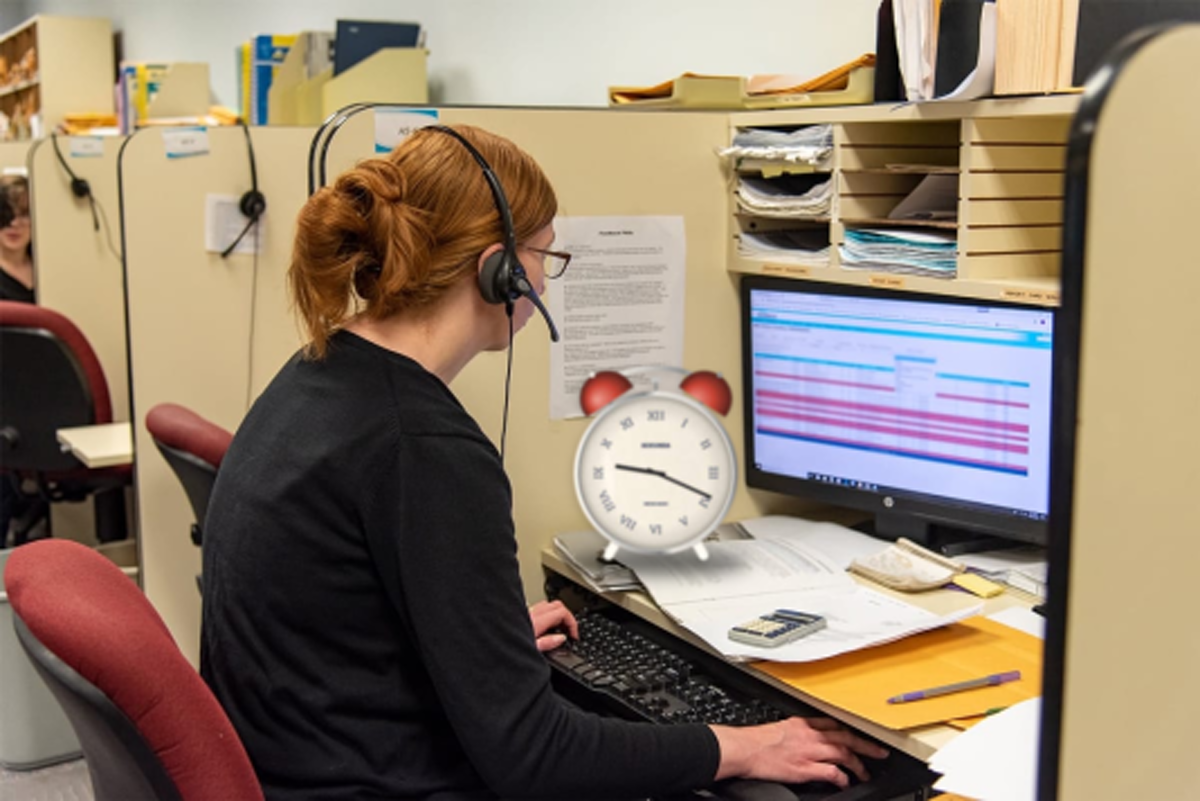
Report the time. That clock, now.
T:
9:19
